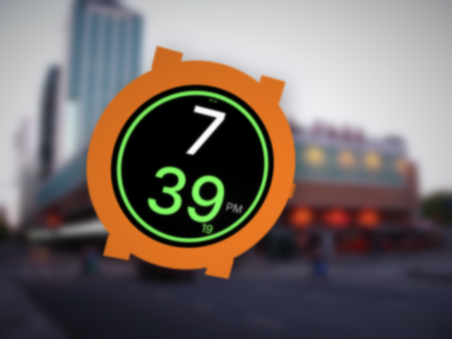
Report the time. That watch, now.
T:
7:39:19
